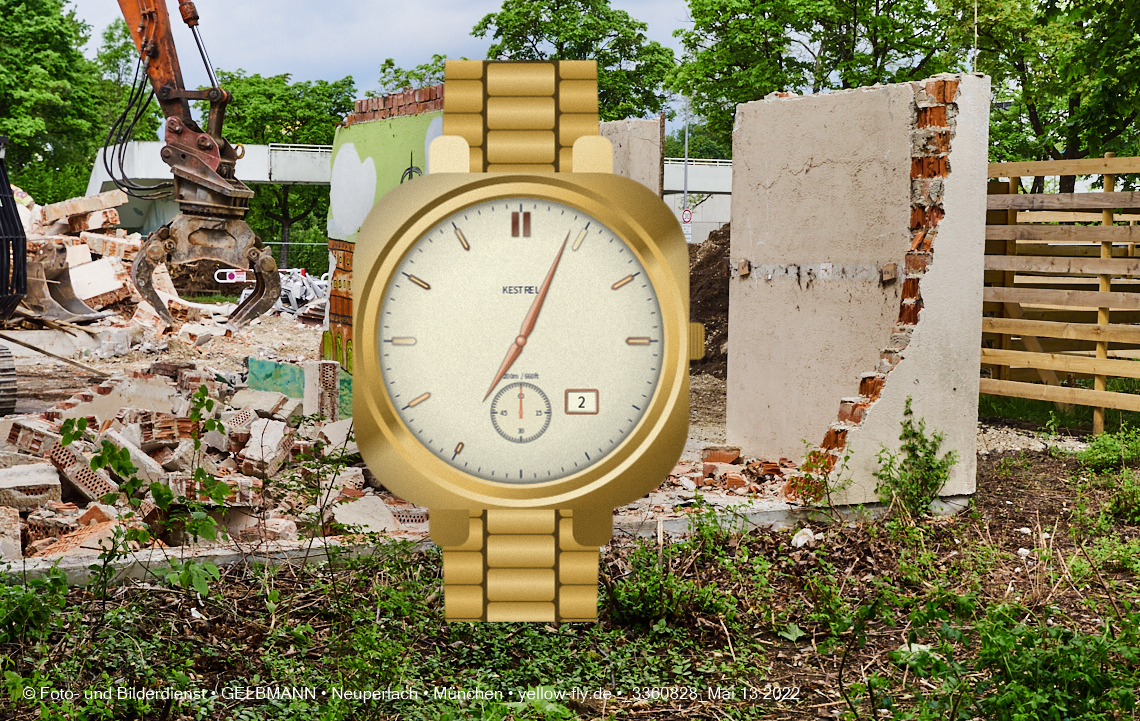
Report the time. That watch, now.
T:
7:04
